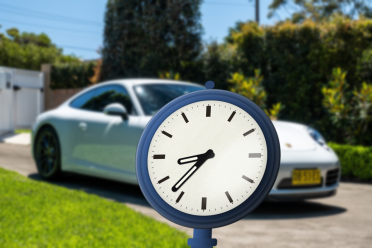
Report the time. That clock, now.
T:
8:37
